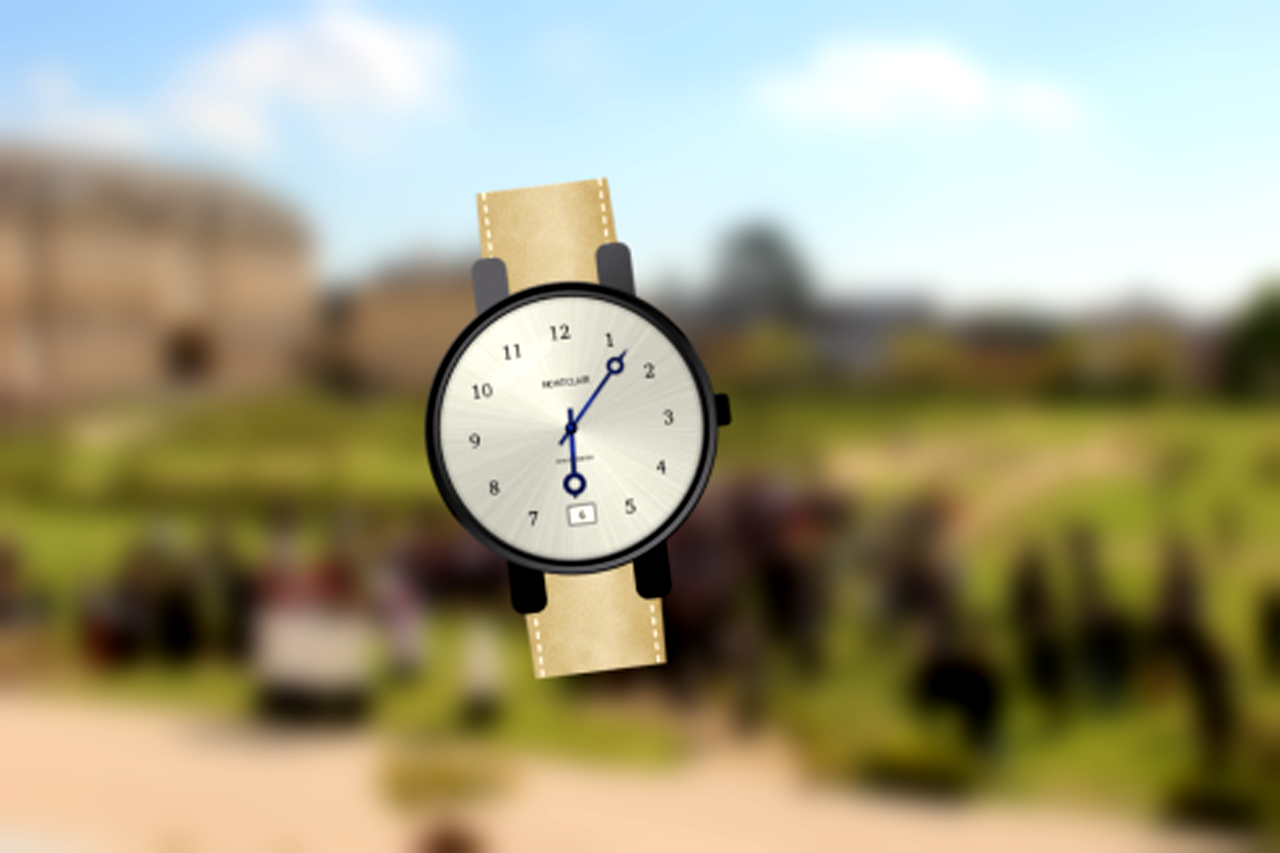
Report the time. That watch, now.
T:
6:07
